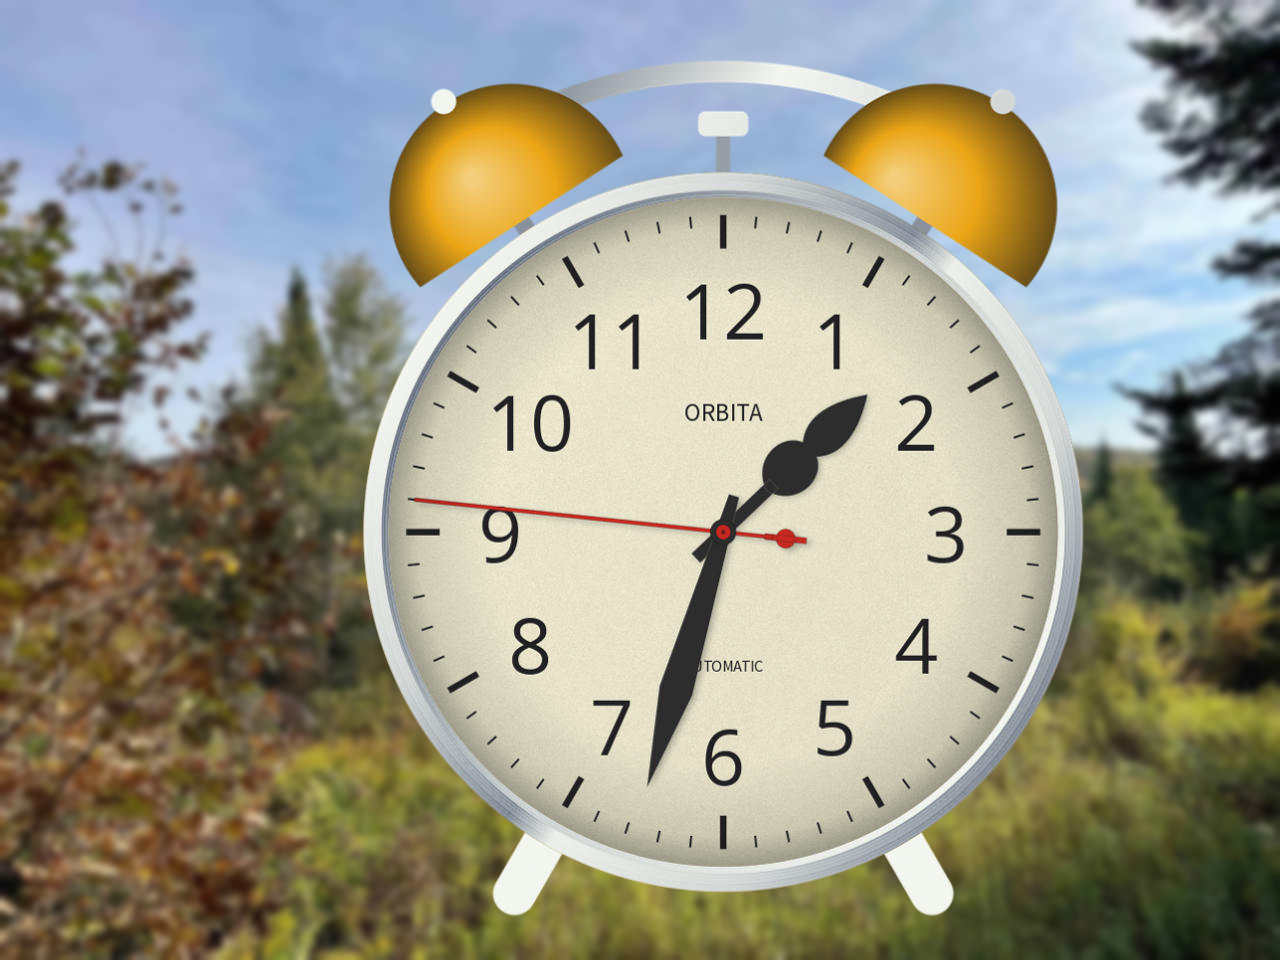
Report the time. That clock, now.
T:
1:32:46
